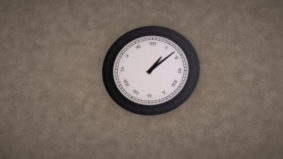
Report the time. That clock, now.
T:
1:08
